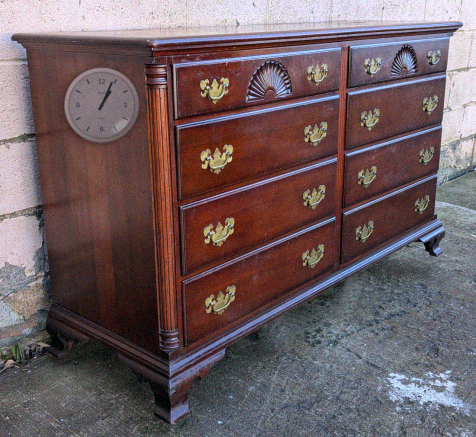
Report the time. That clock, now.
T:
1:04
